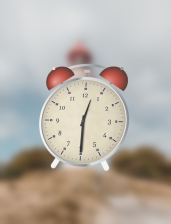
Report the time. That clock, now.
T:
12:30
